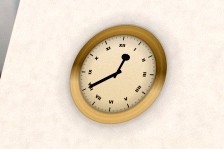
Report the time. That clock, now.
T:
12:40
